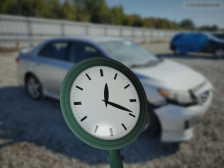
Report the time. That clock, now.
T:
12:19
